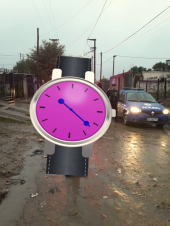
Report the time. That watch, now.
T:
10:22
